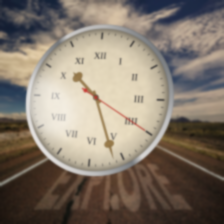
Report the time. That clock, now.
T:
10:26:20
